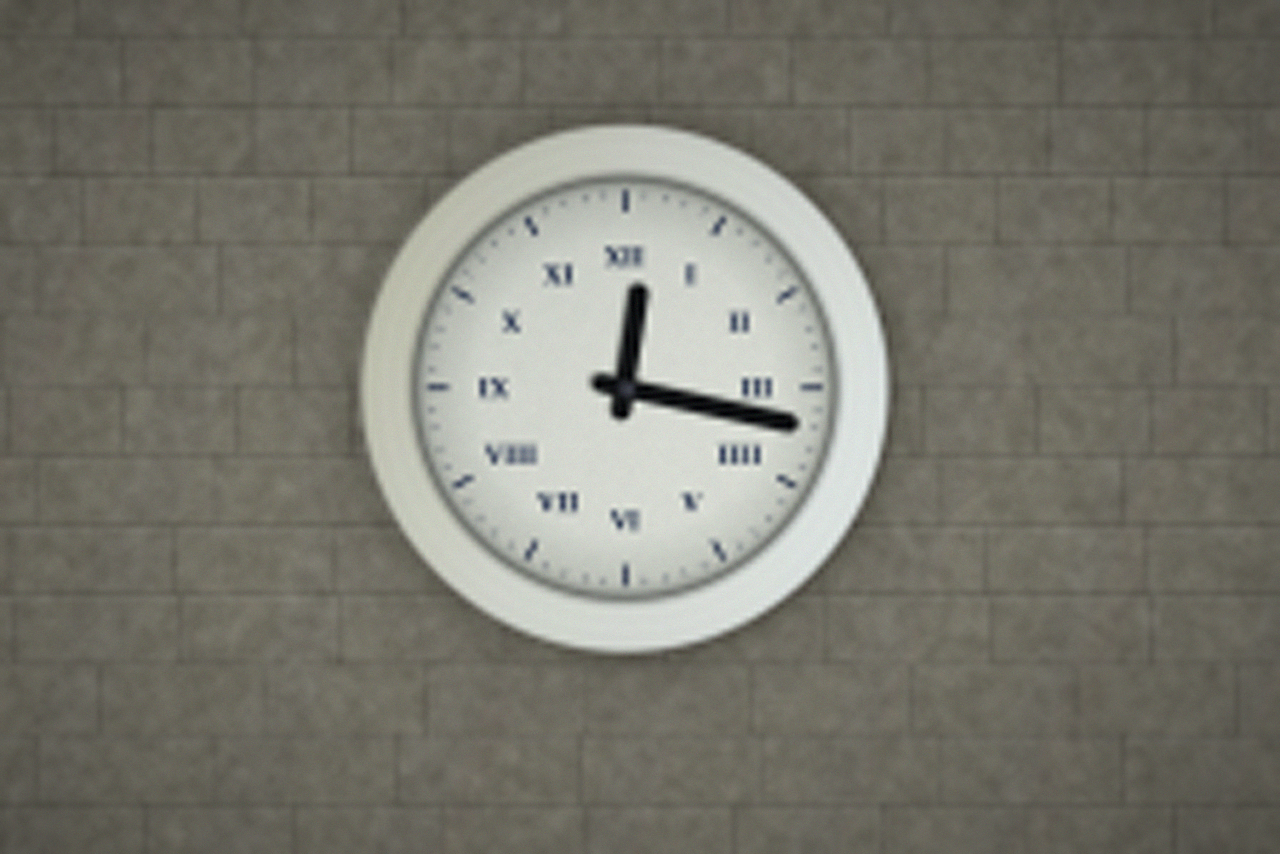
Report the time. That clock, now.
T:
12:17
